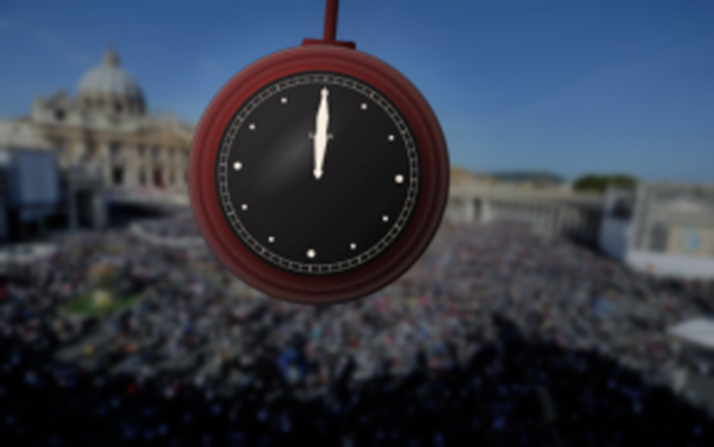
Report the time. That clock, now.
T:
12:00
